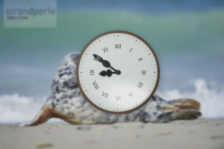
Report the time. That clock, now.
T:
8:51
